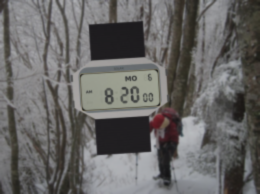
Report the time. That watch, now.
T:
8:20
